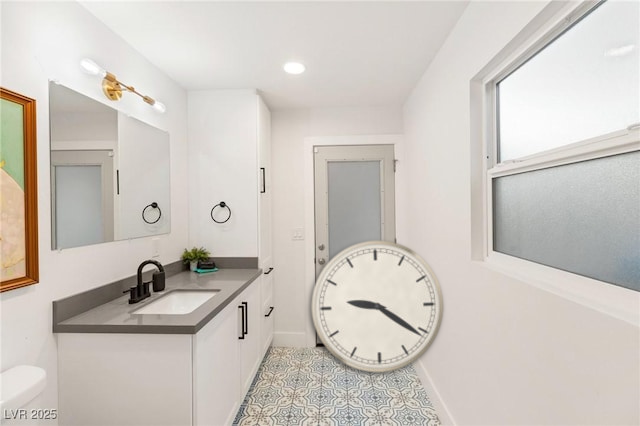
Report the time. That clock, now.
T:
9:21
